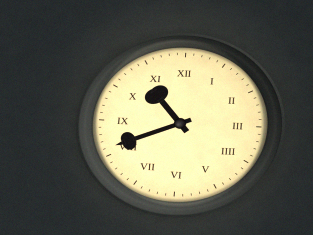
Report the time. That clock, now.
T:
10:41
